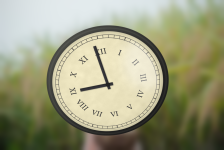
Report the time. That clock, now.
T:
8:59
